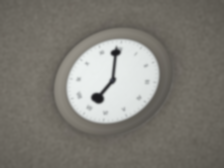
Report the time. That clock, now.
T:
6:59
